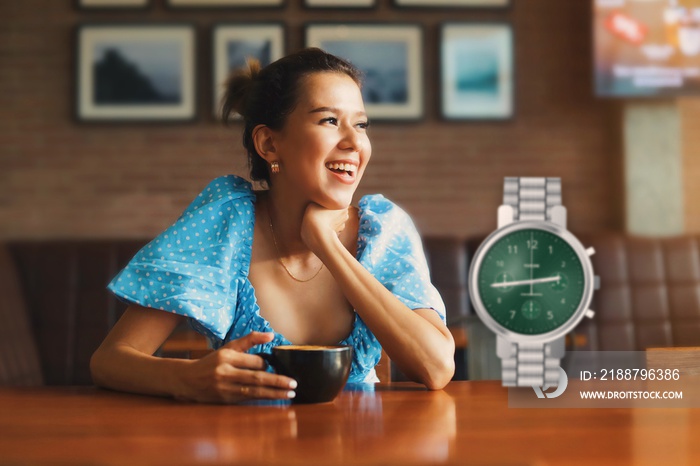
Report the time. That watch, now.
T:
2:44
